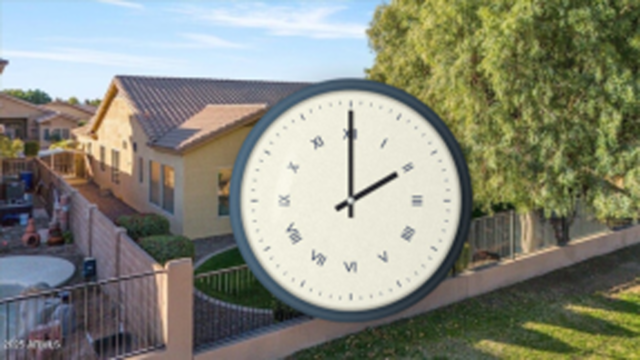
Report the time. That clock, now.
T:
2:00
